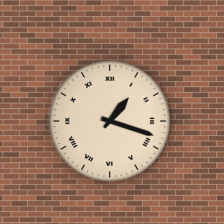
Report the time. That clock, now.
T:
1:18
